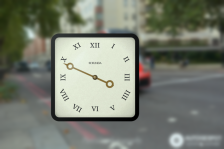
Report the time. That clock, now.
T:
3:49
